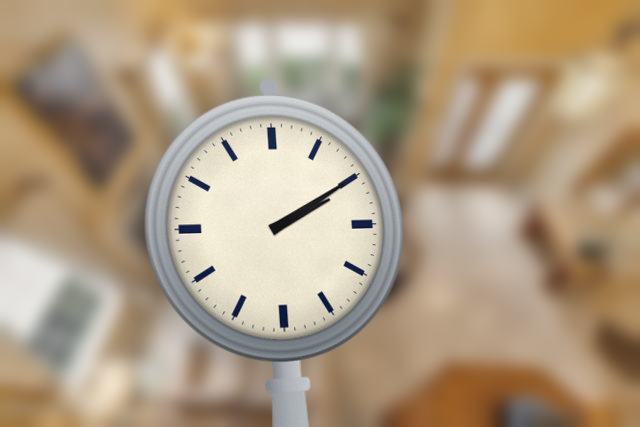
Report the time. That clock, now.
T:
2:10
